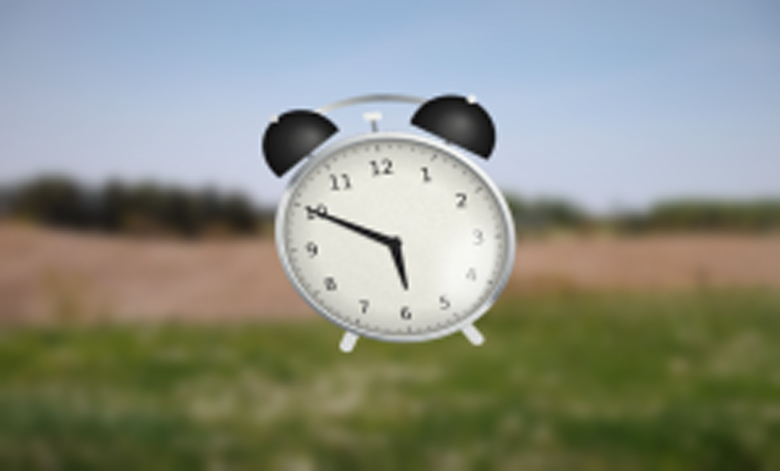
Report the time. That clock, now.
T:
5:50
